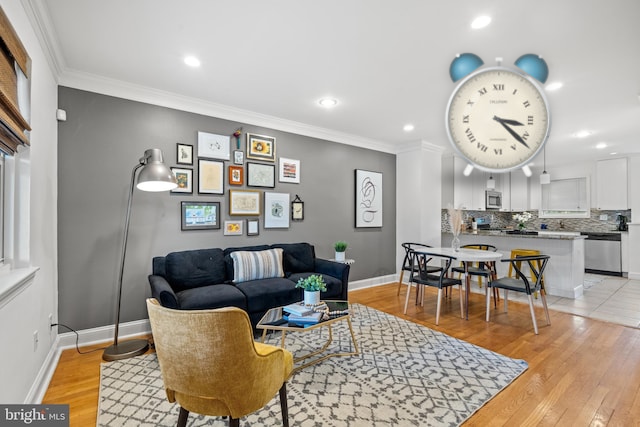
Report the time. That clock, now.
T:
3:22
